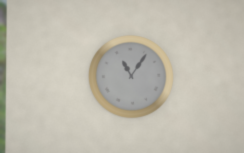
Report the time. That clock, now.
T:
11:06
